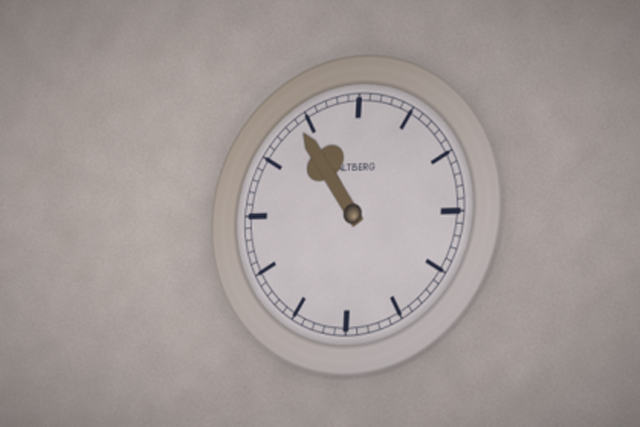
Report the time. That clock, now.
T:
10:54
